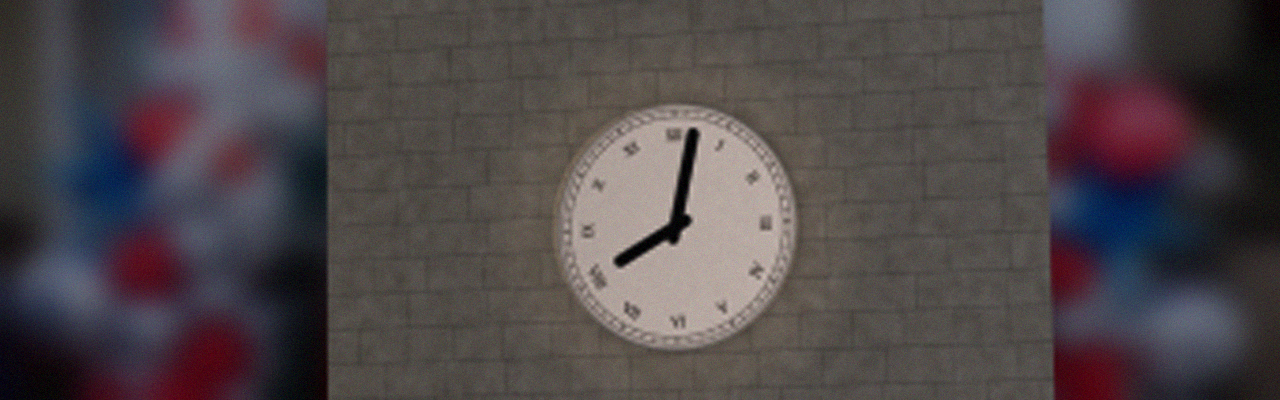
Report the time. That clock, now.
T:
8:02
